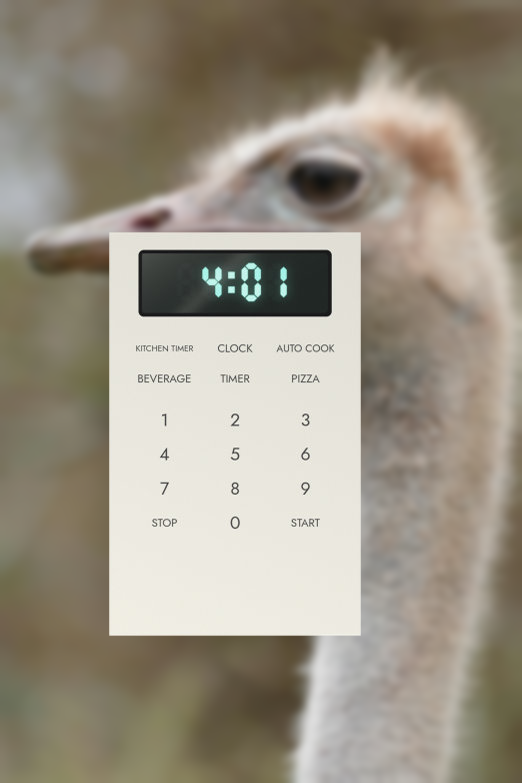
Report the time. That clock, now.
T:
4:01
